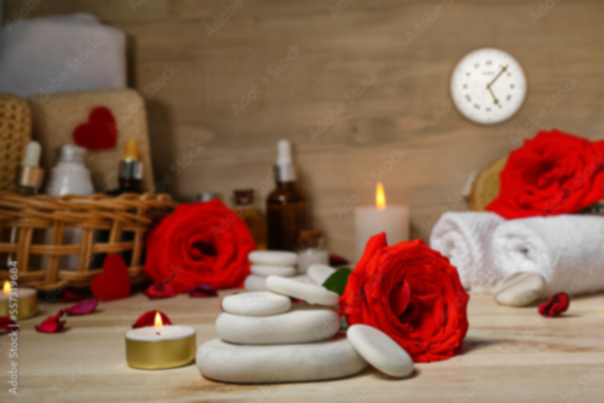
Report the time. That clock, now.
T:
5:07
